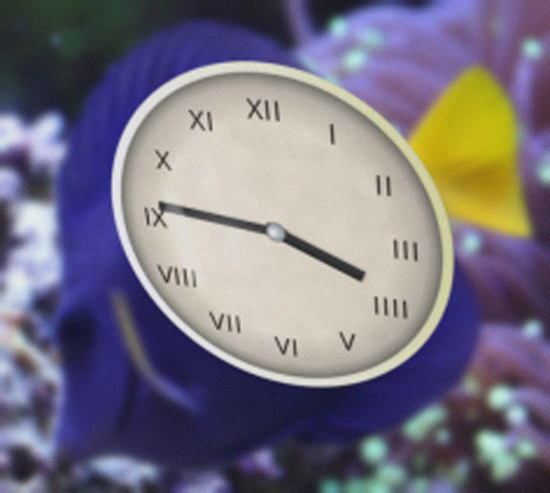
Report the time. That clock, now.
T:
3:46
